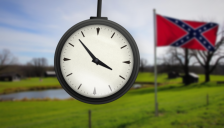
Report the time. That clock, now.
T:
3:53
